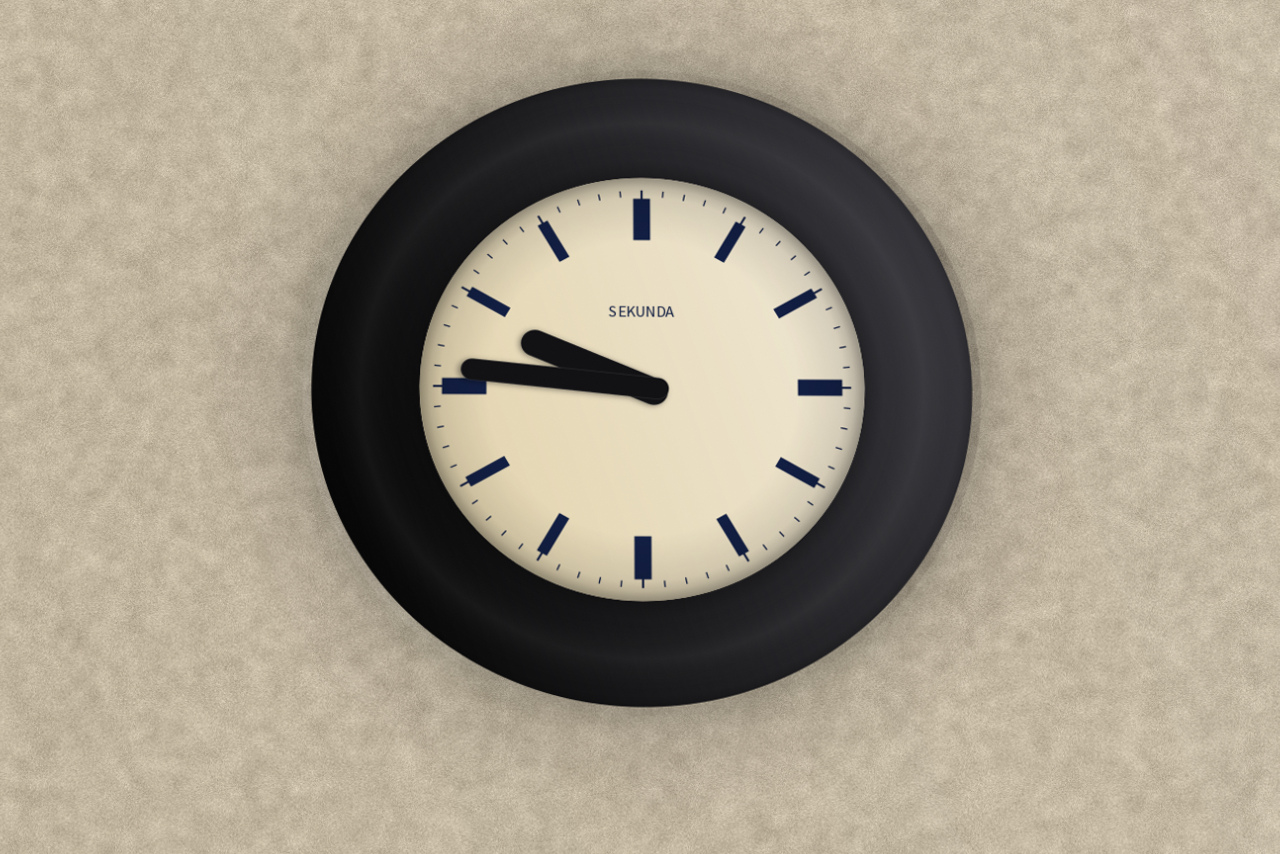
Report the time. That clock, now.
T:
9:46
